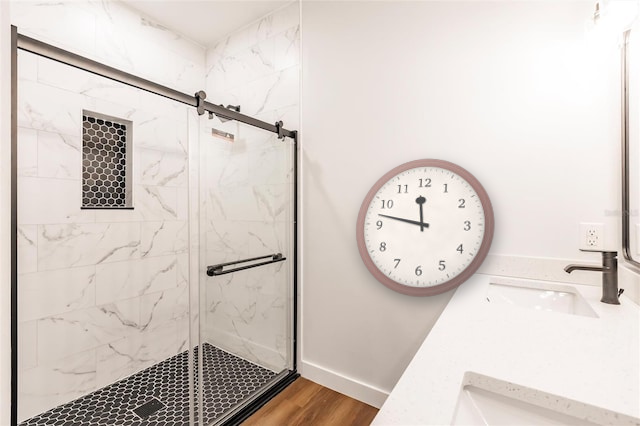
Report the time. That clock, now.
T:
11:47
